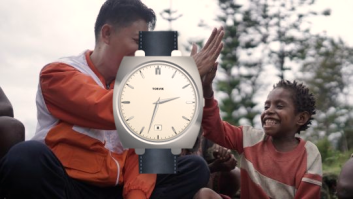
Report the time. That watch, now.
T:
2:33
